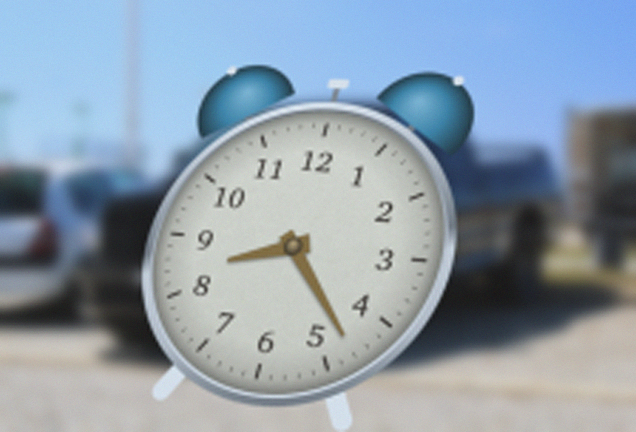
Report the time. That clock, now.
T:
8:23
